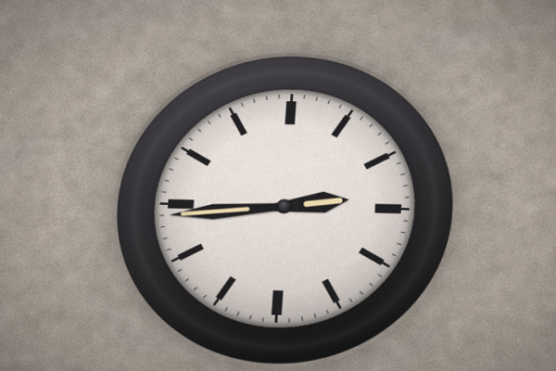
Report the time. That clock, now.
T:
2:44
